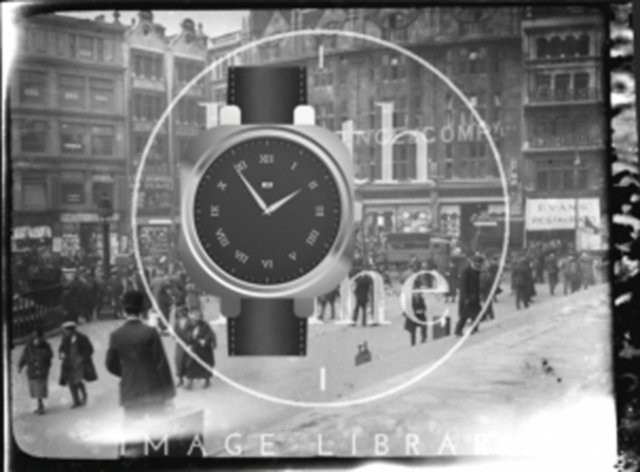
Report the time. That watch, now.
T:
1:54
